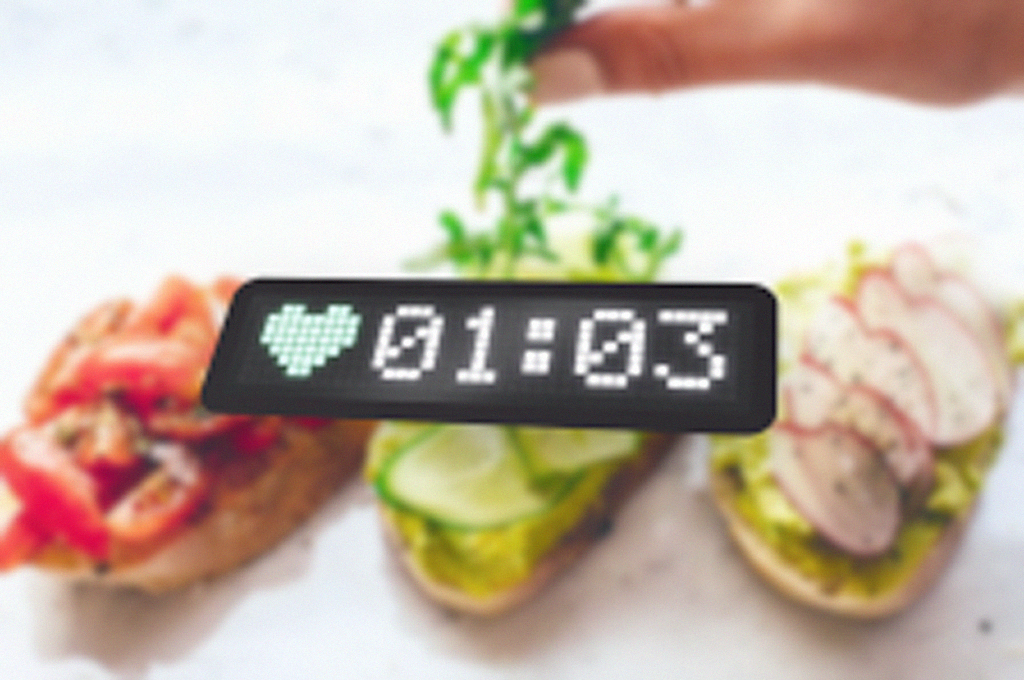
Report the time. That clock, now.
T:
1:03
